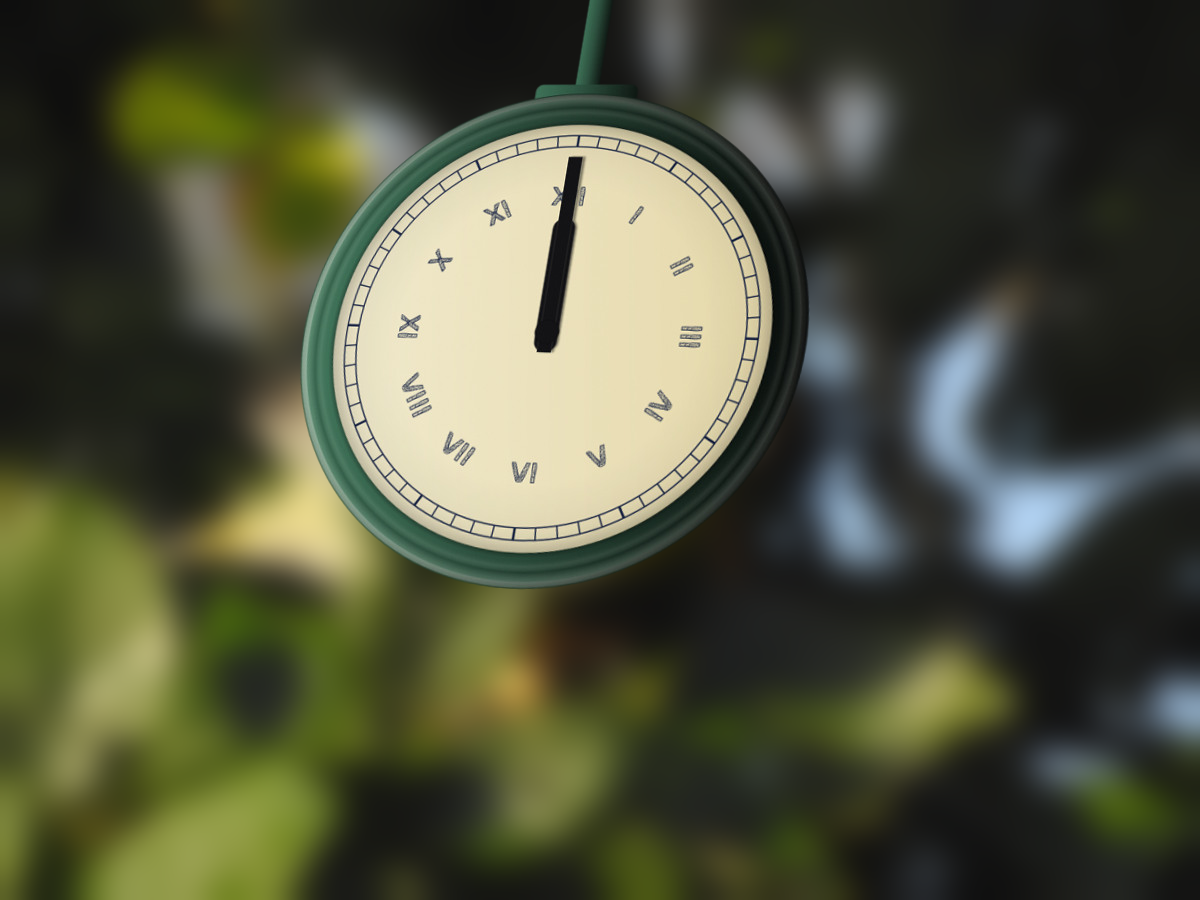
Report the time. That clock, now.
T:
12:00
